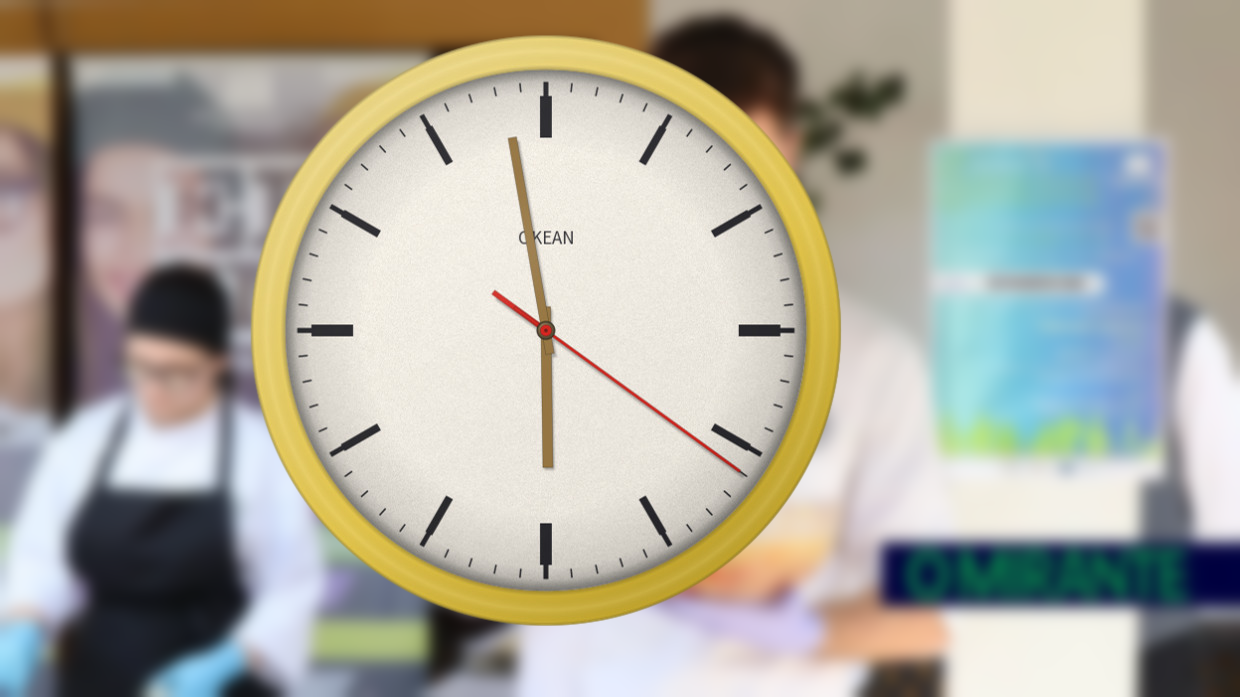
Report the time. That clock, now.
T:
5:58:21
